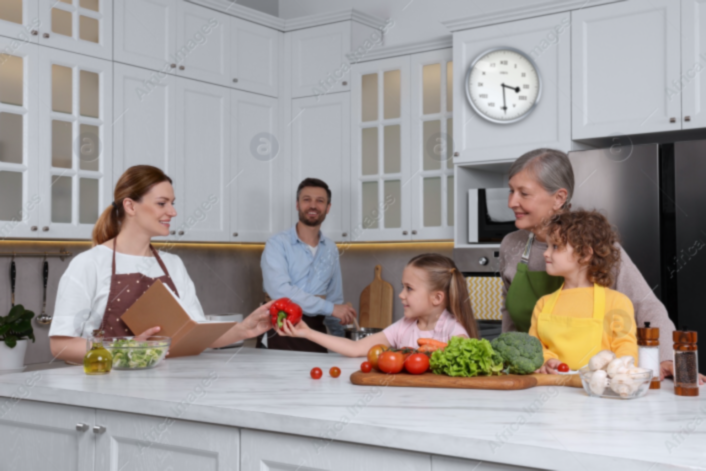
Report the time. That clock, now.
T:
3:29
